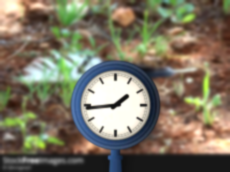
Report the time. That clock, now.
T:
1:44
